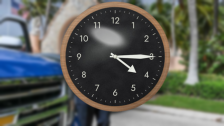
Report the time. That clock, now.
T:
4:15
